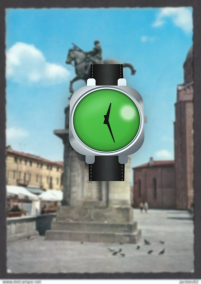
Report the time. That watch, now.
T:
12:27
